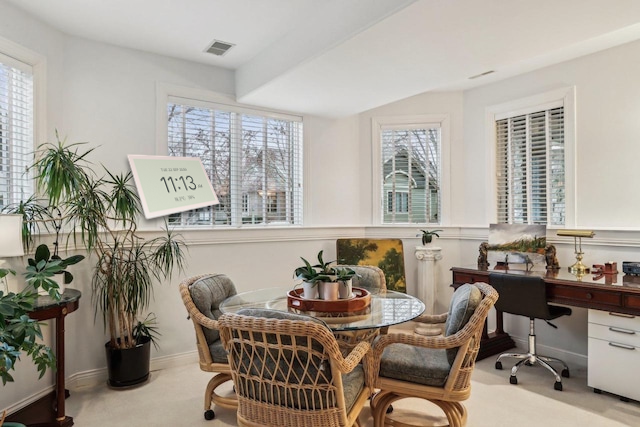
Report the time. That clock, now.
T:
11:13
